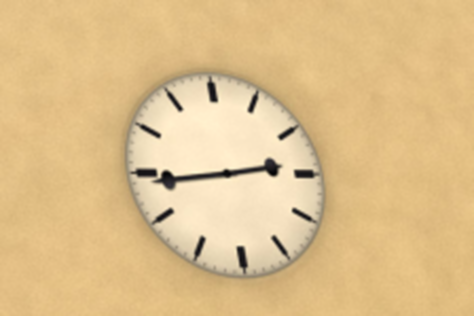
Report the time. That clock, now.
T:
2:44
